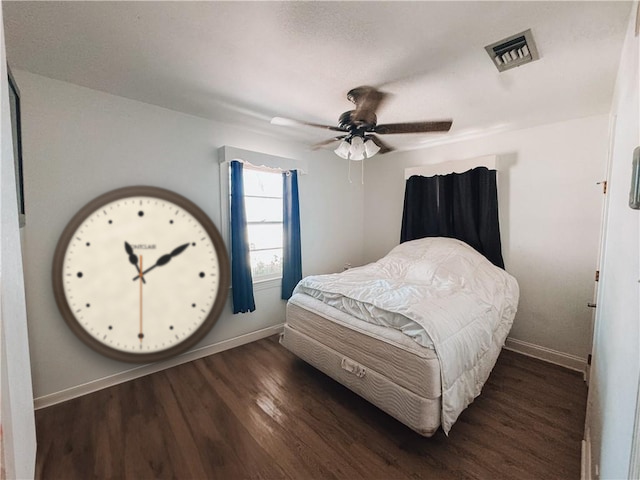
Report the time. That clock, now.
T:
11:09:30
